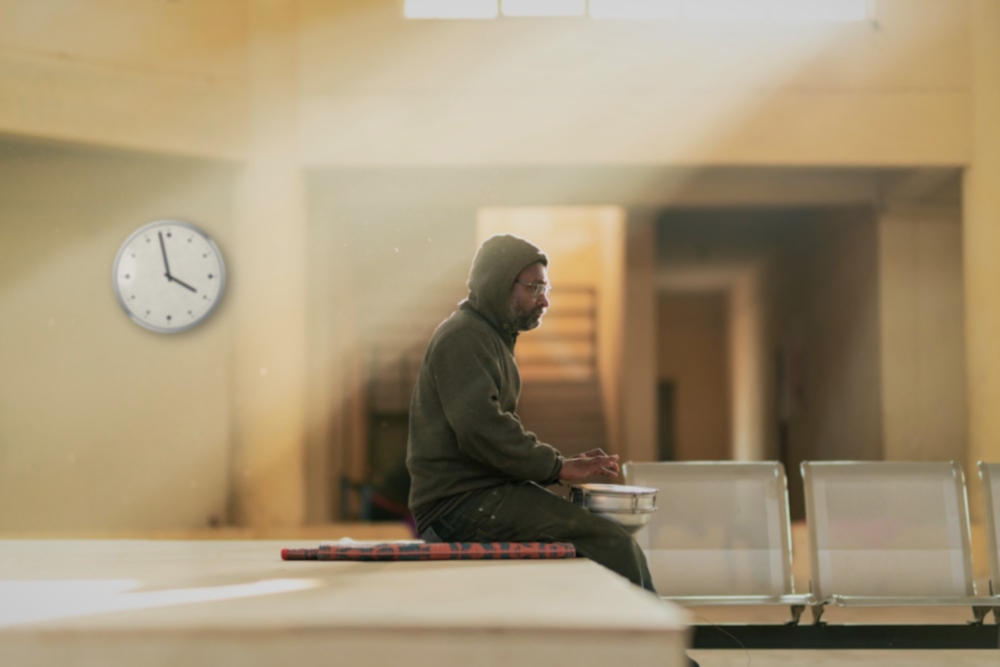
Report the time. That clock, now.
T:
3:58
